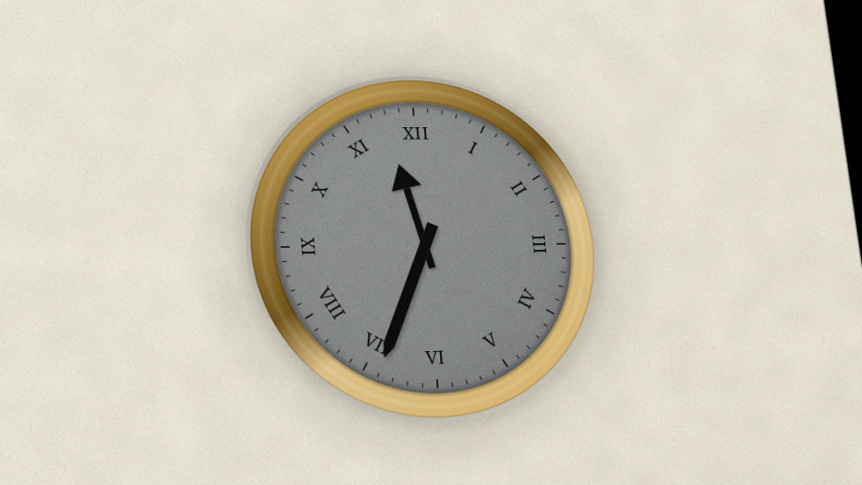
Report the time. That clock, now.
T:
11:34
